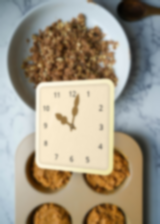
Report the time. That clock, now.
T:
10:02
